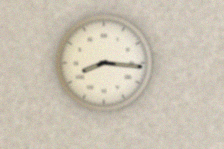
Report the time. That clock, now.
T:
8:16
